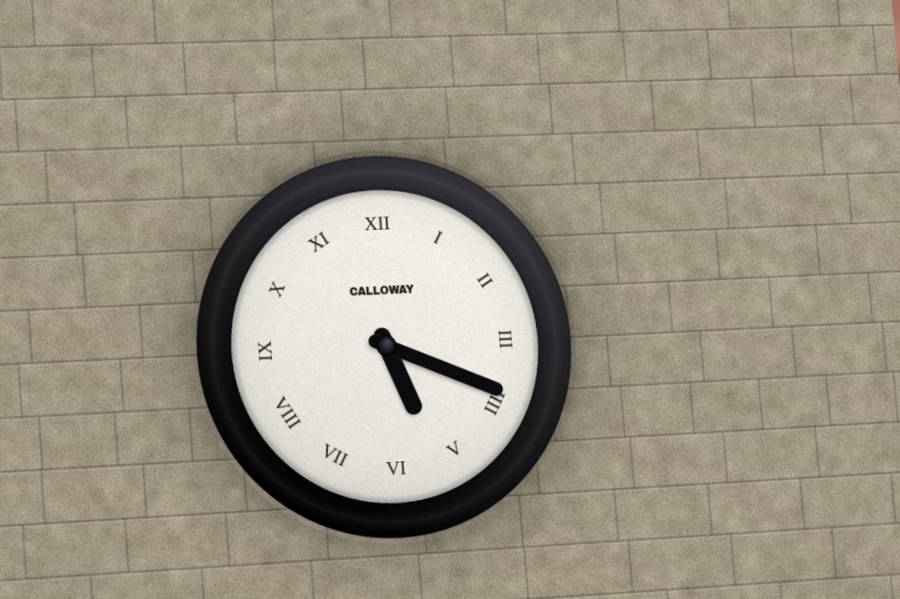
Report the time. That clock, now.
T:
5:19
